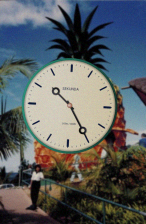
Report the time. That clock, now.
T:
10:25
